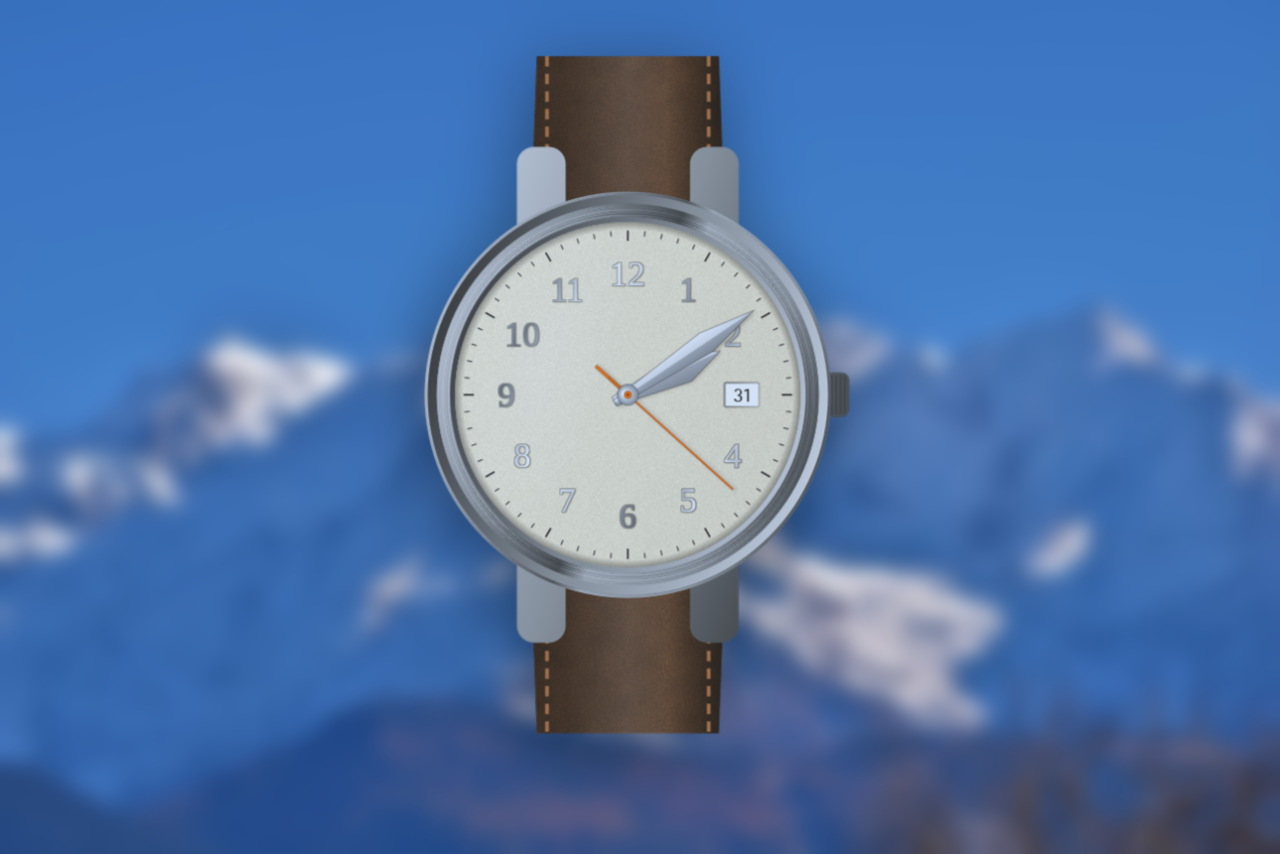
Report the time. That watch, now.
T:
2:09:22
